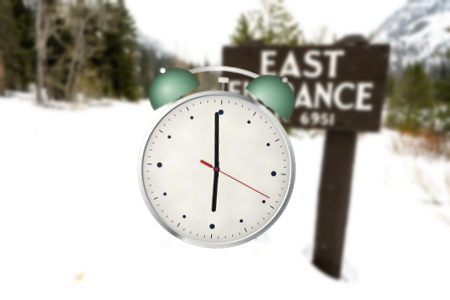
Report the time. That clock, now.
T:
5:59:19
